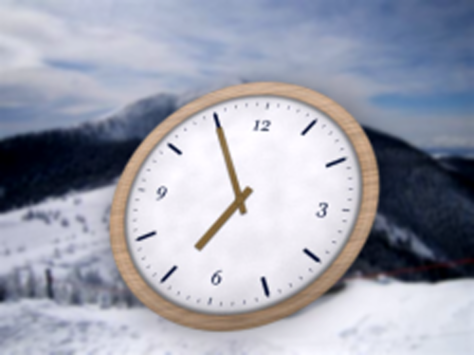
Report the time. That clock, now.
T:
6:55
